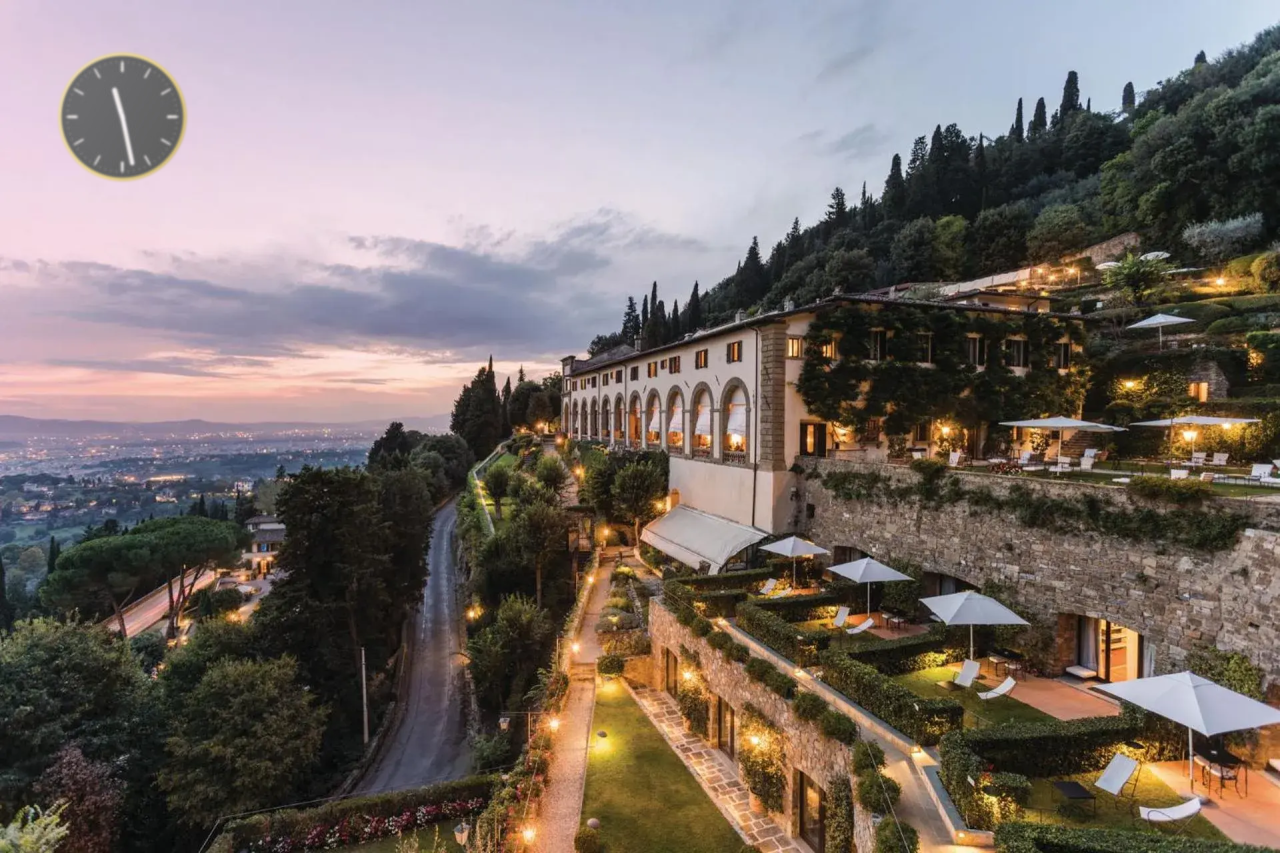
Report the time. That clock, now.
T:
11:28
